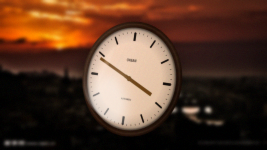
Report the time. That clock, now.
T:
3:49
